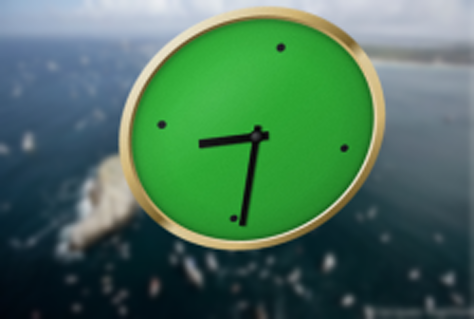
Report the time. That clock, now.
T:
8:29
